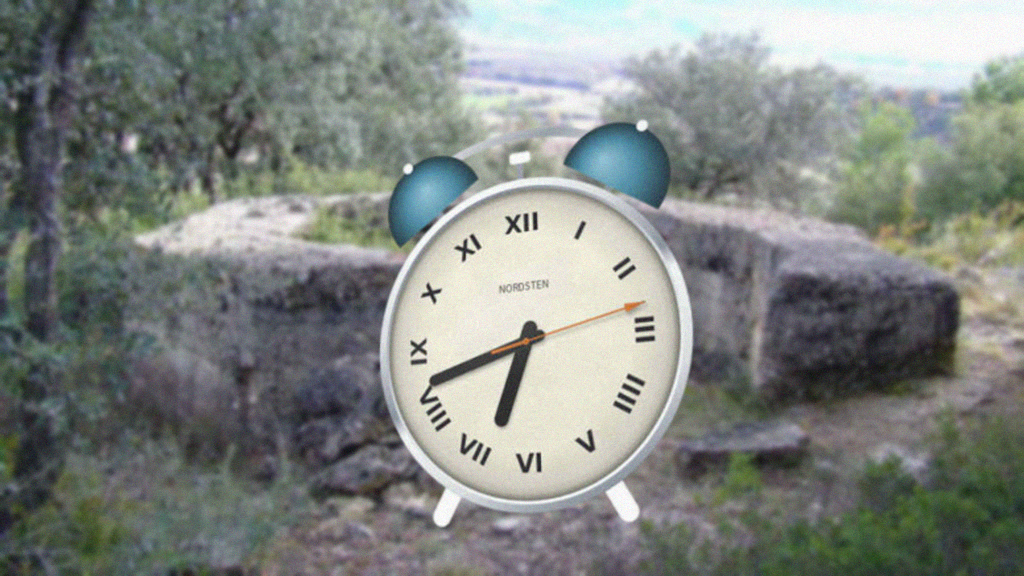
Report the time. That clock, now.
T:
6:42:13
